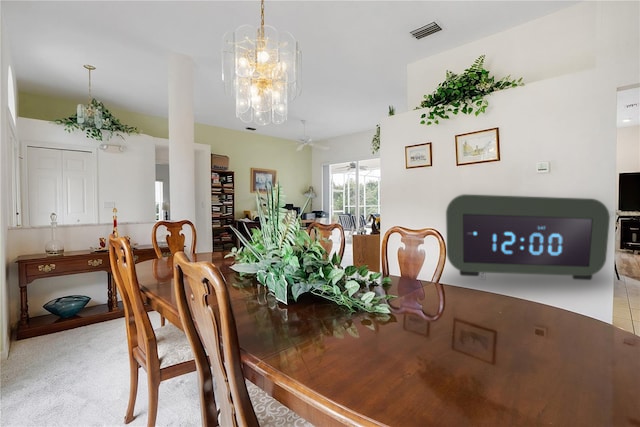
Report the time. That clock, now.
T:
12:00
